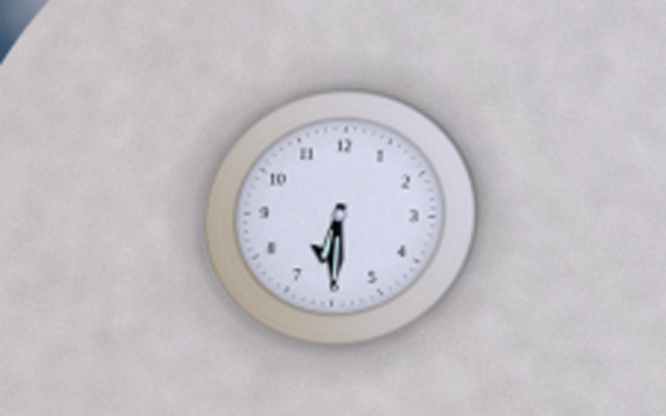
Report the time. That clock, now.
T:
6:30
